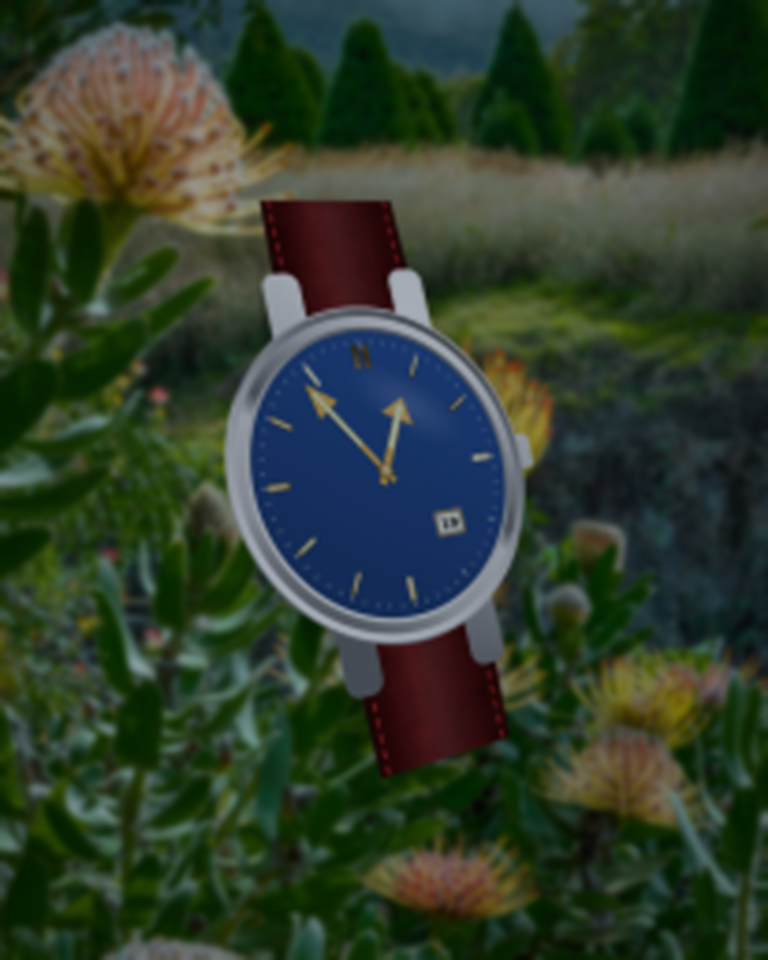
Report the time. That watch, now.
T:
12:54
